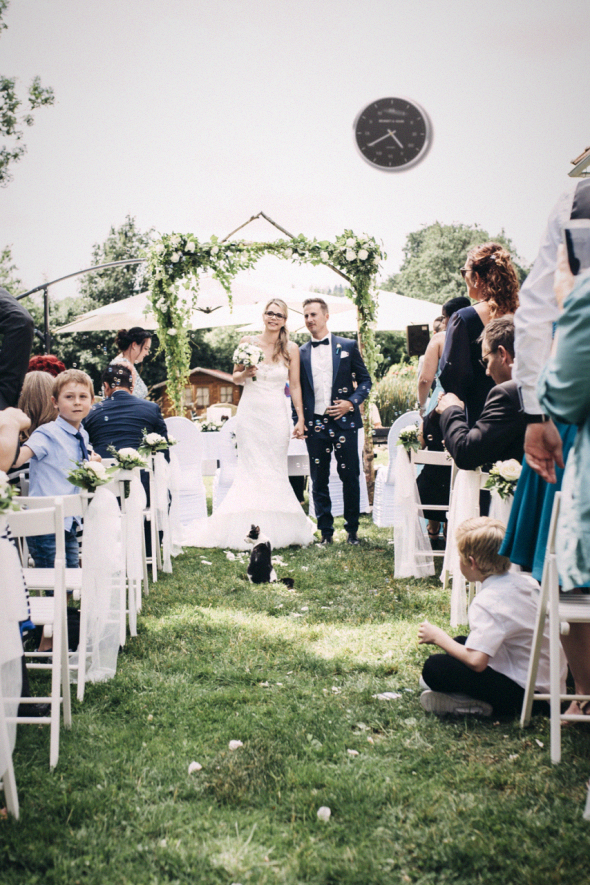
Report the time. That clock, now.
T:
4:40
